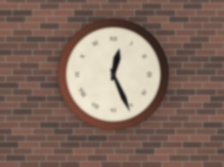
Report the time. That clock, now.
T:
12:26
